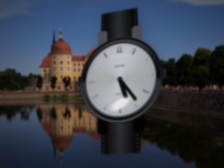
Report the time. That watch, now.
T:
5:24
